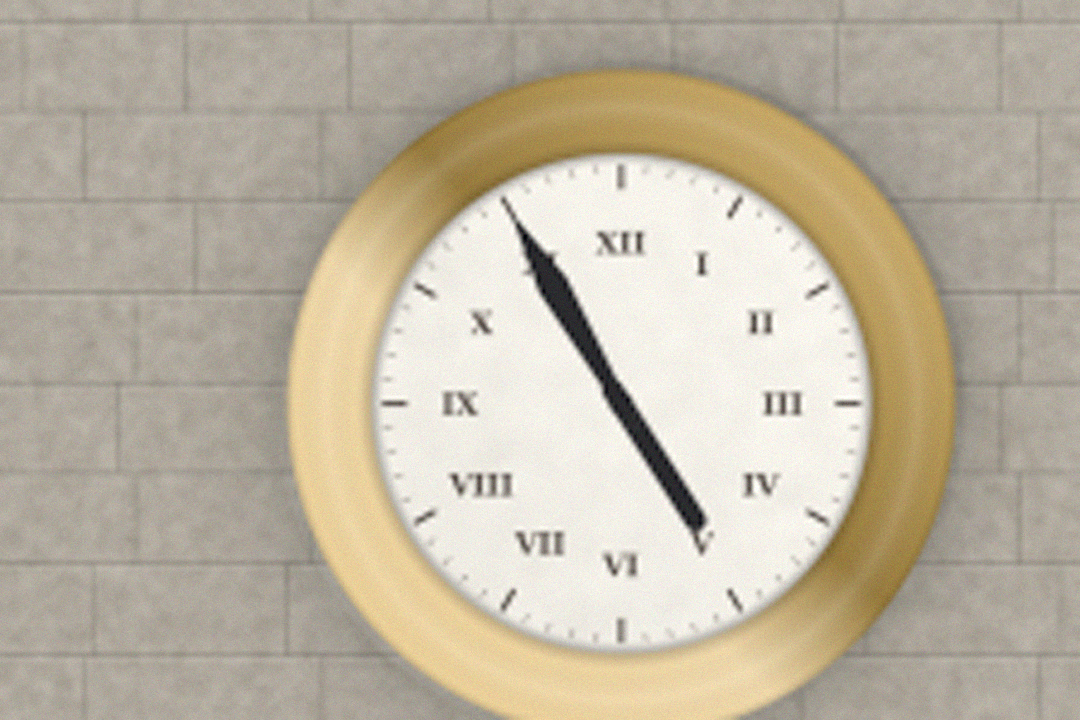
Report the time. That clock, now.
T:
4:55
